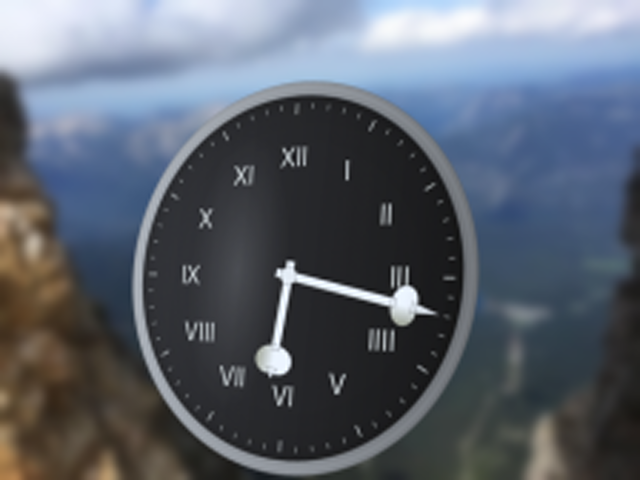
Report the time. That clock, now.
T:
6:17
